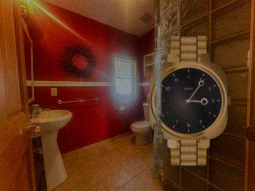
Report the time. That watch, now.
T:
3:06
